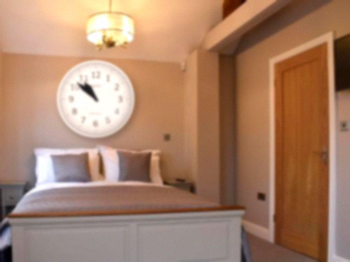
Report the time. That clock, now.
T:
10:52
